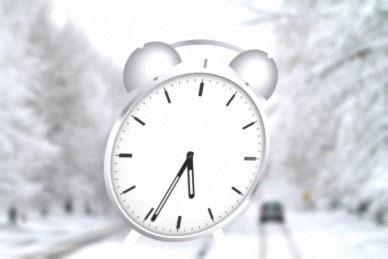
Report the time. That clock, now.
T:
5:34
